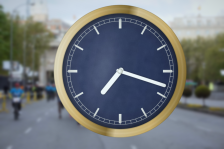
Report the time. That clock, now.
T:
7:18
